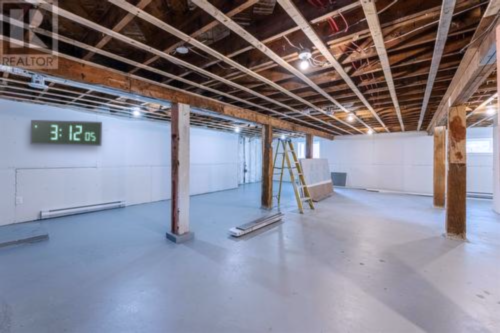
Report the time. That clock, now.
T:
3:12
